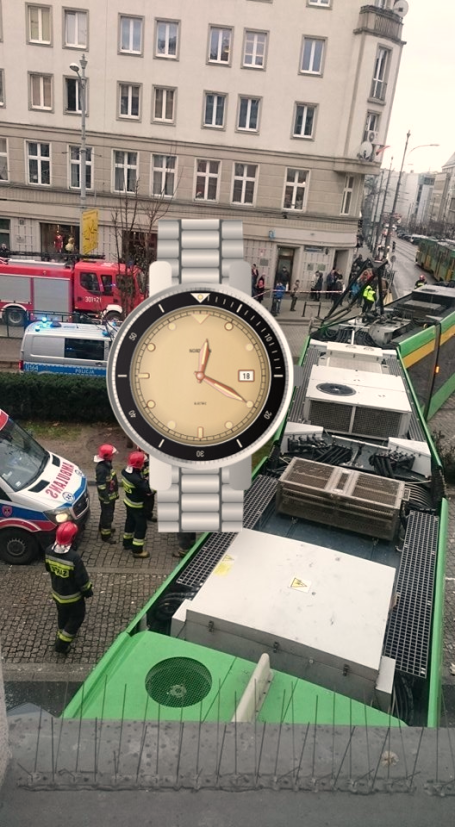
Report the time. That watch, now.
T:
12:20
